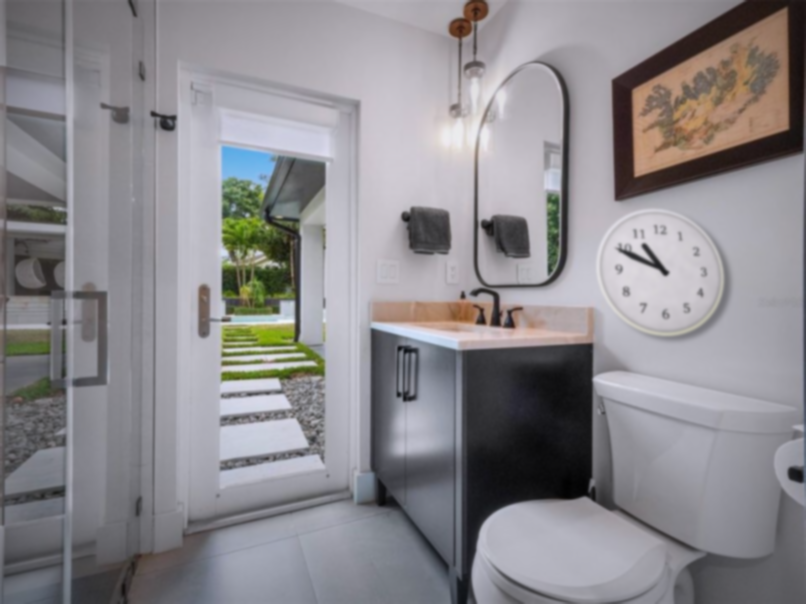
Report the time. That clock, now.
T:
10:49
